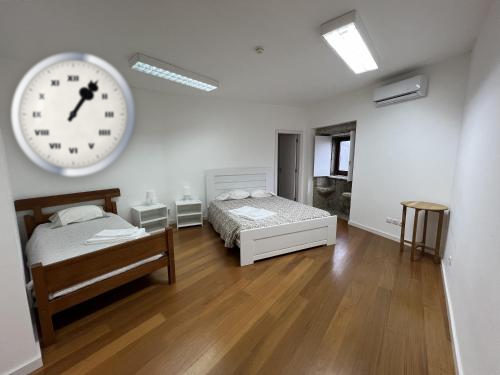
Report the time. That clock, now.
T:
1:06
